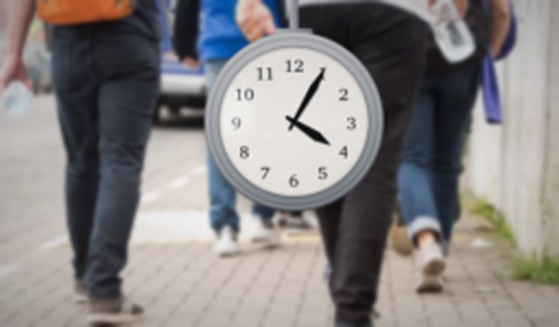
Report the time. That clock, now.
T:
4:05
